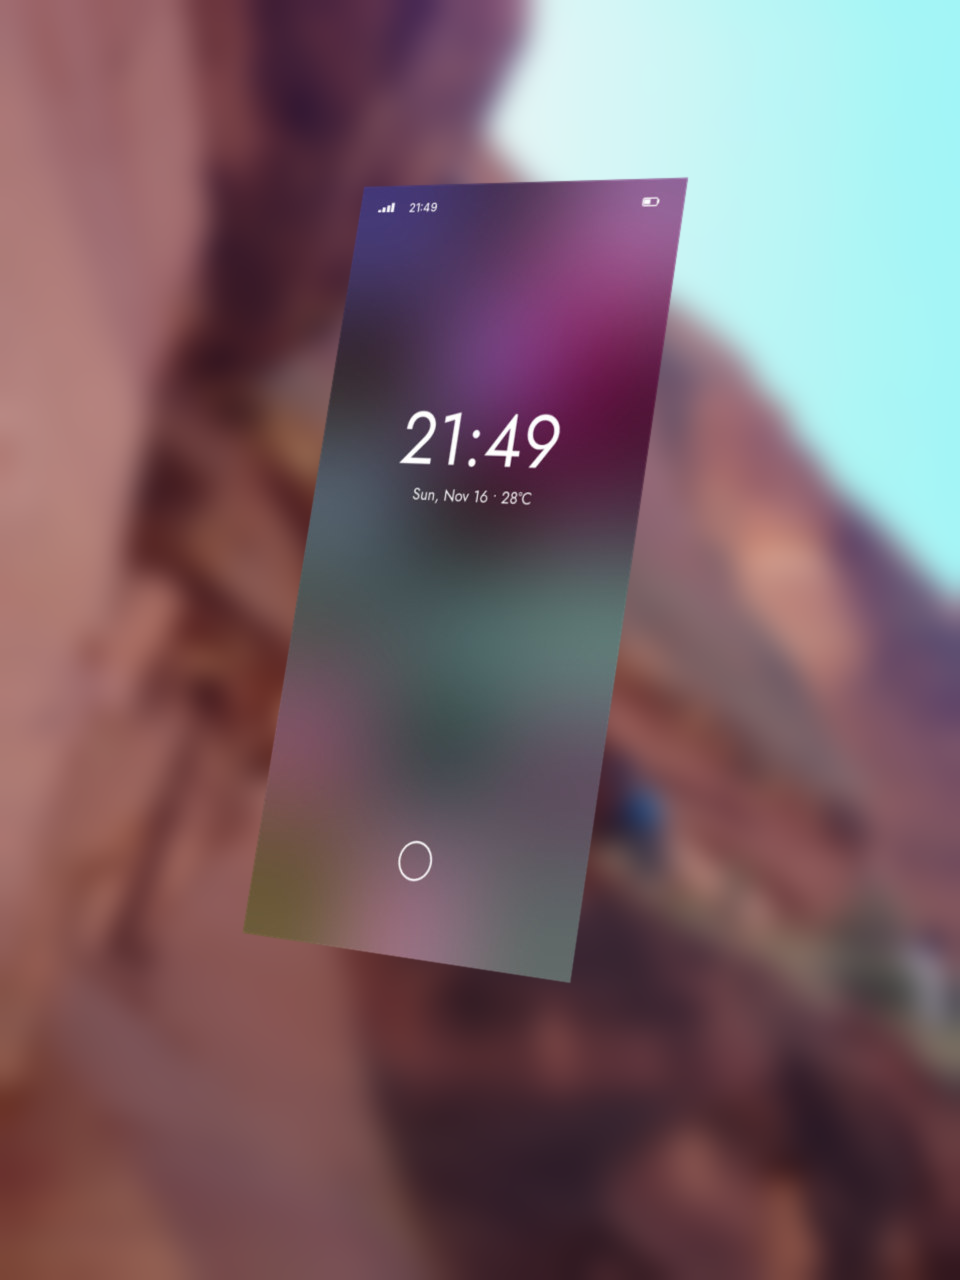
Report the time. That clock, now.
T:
21:49
